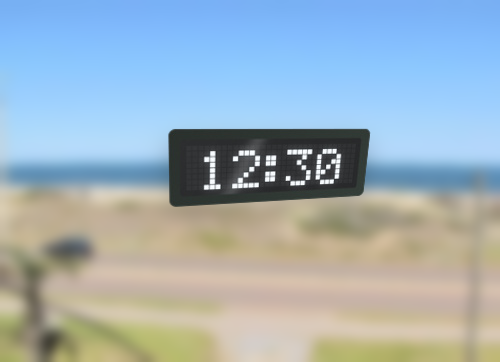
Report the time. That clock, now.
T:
12:30
